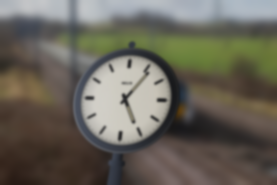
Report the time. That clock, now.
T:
5:06
